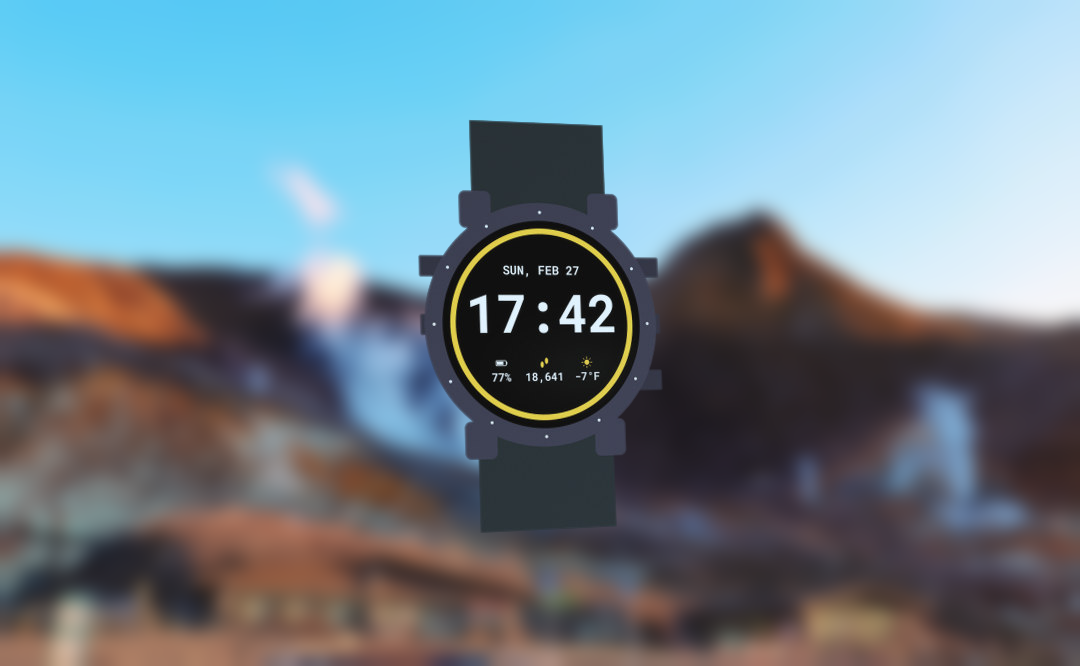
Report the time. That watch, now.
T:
17:42
